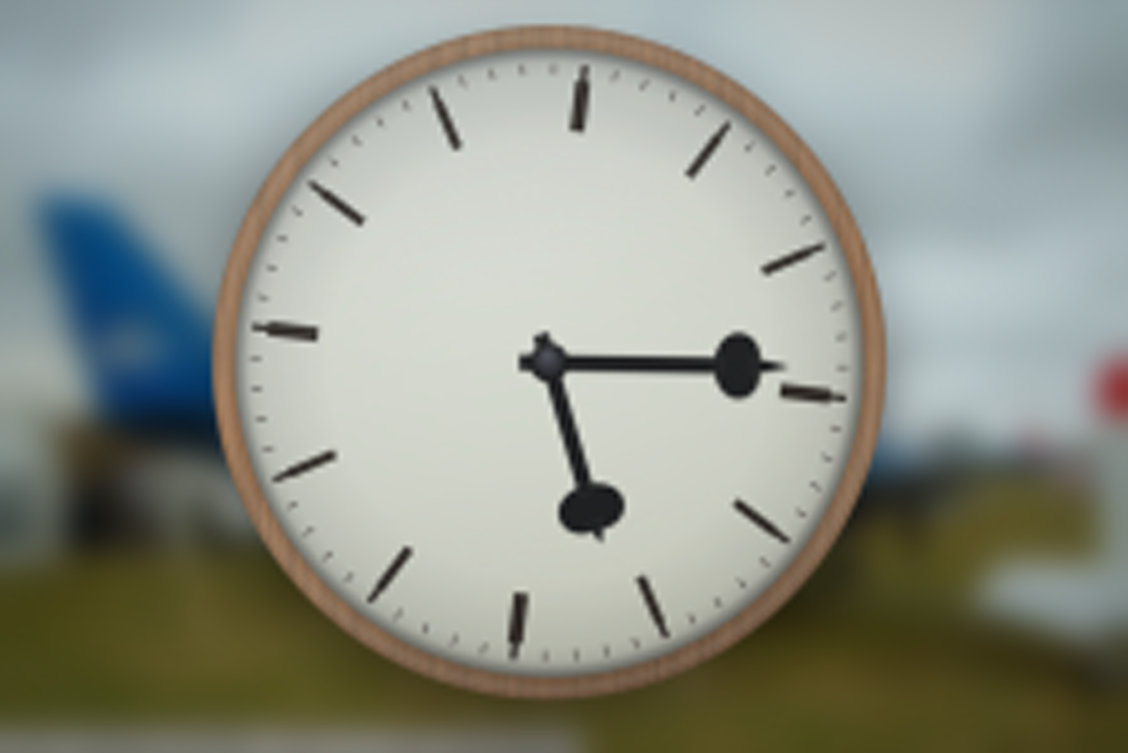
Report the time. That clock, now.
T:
5:14
